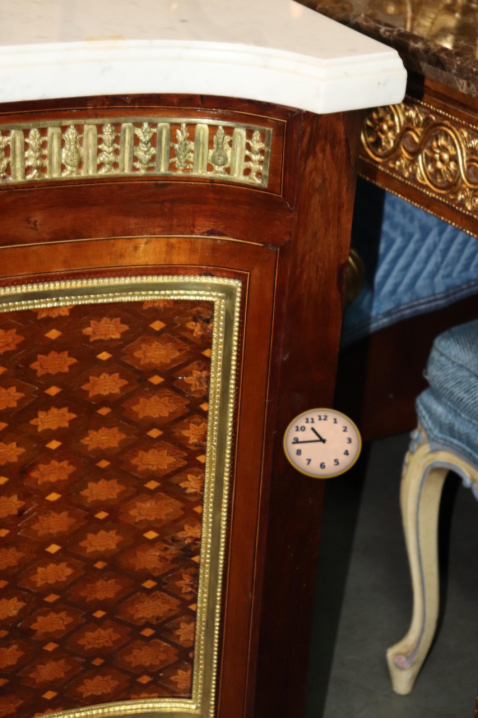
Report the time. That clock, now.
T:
10:44
